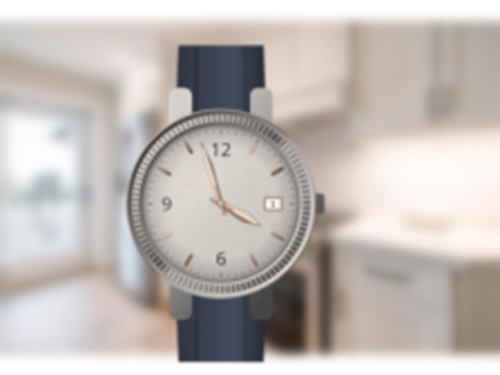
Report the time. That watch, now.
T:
3:57
